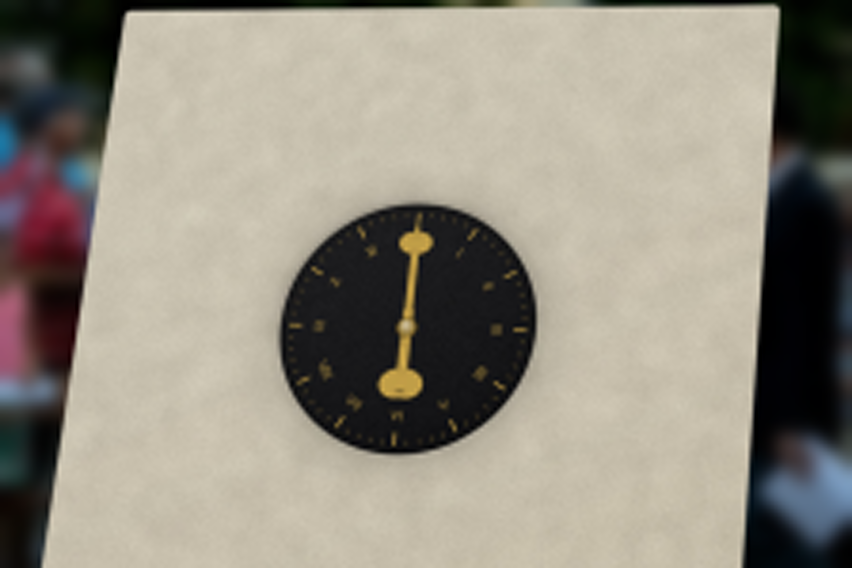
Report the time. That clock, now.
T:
6:00
